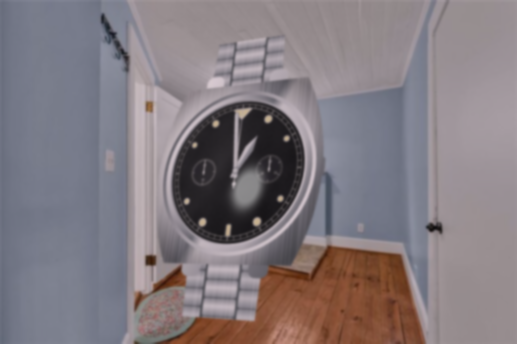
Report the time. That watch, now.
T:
12:59
